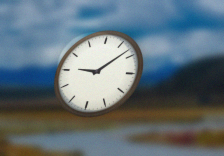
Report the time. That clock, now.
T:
9:08
